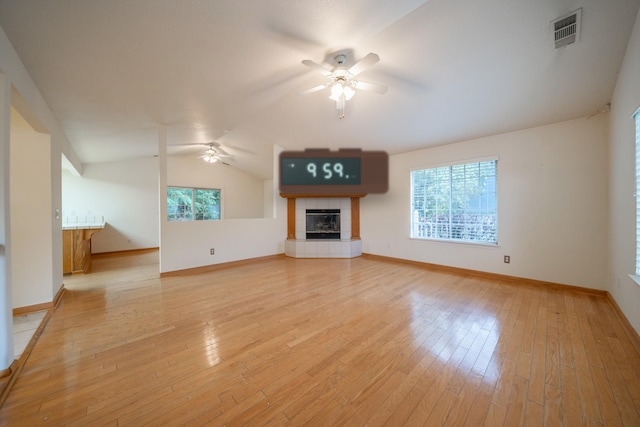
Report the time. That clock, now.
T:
9:59
